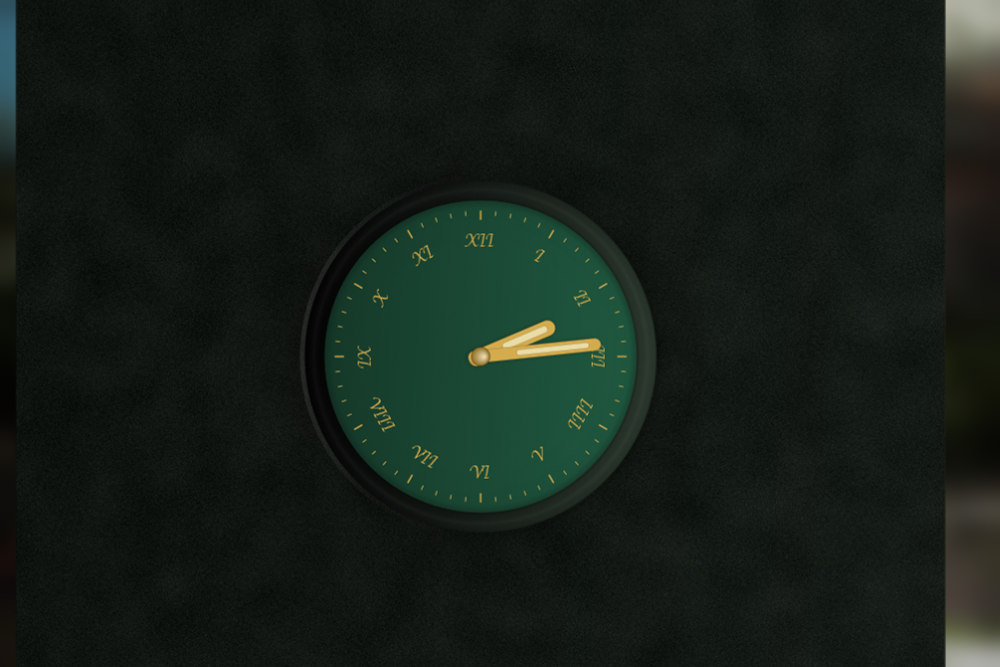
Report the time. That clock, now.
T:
2:14
